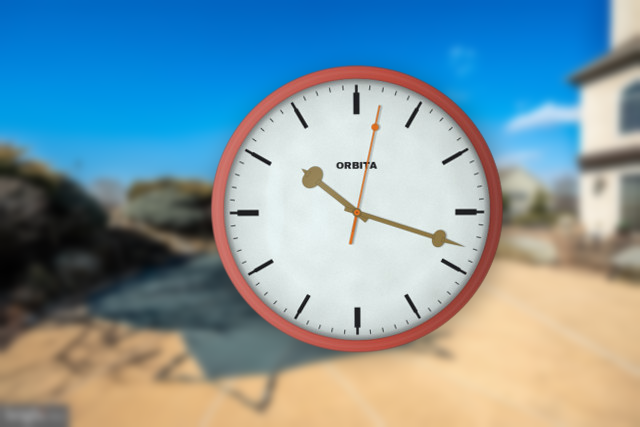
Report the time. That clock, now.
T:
10:18:02
